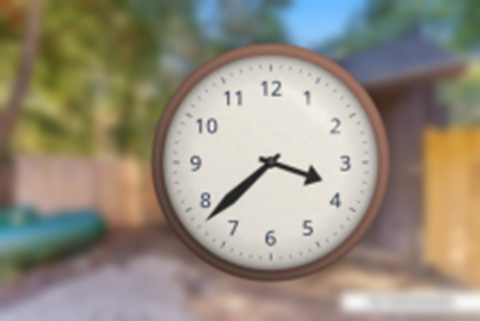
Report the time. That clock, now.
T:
3:38
